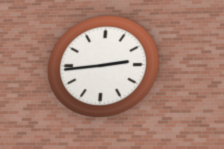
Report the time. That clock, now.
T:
2:44
